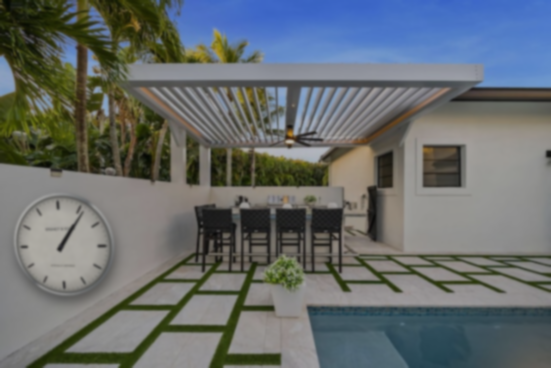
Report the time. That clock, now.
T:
1:06
